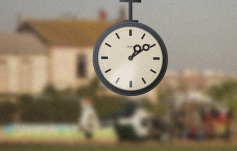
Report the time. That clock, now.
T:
1:09
